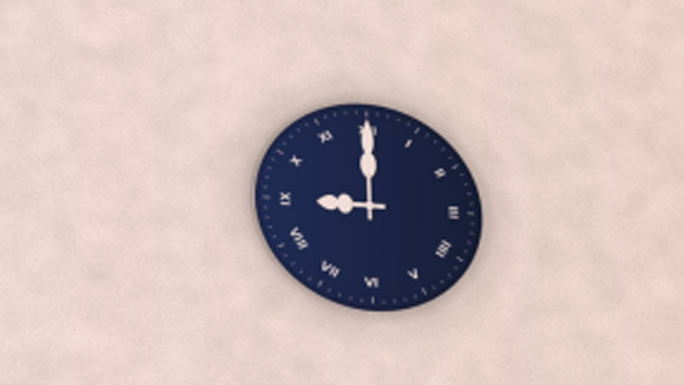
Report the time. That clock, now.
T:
9:00
